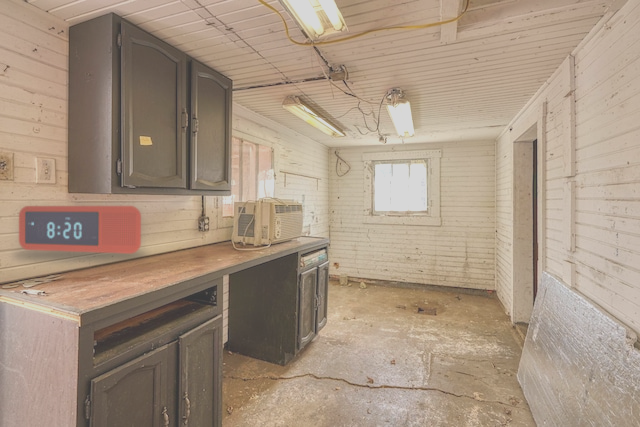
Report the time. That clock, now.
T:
8:20
